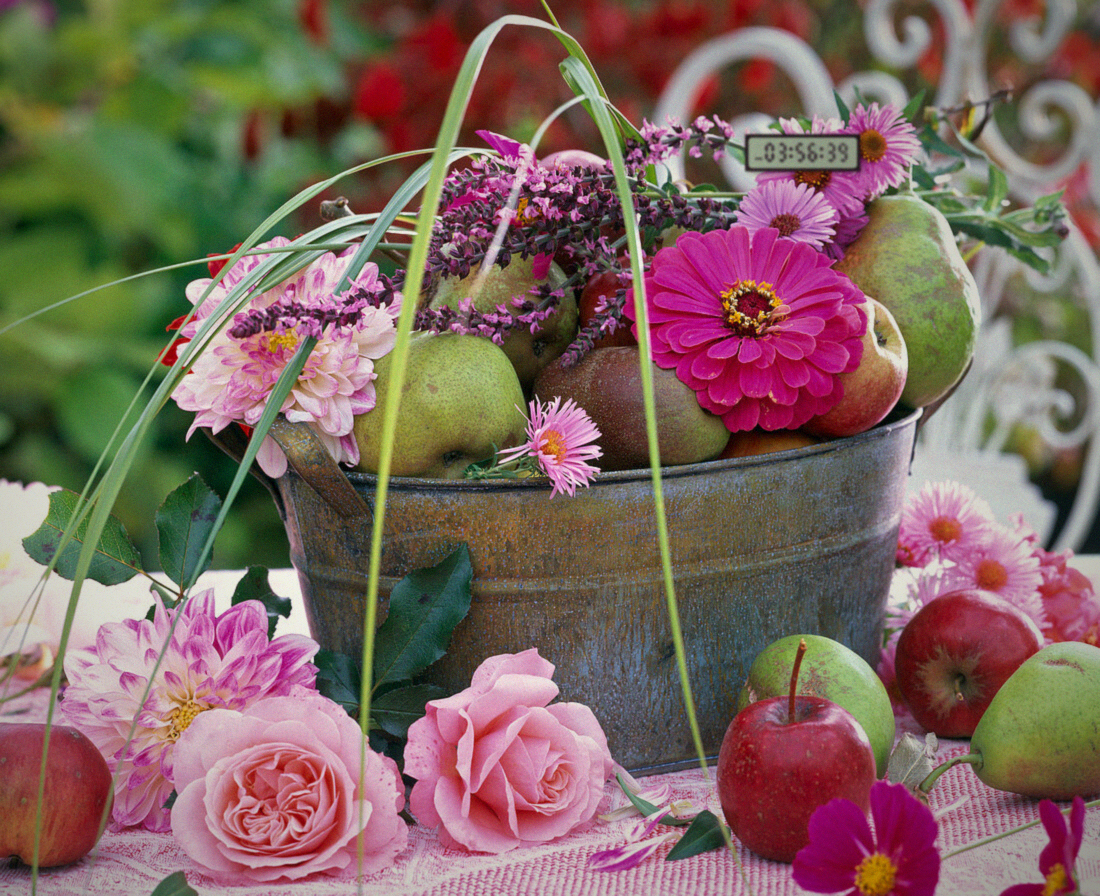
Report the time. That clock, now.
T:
3:56:39
